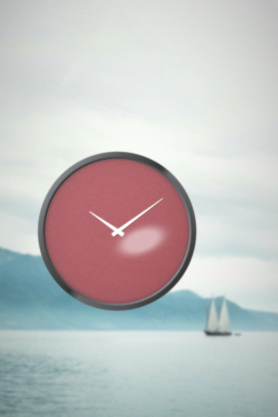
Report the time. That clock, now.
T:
10:09
